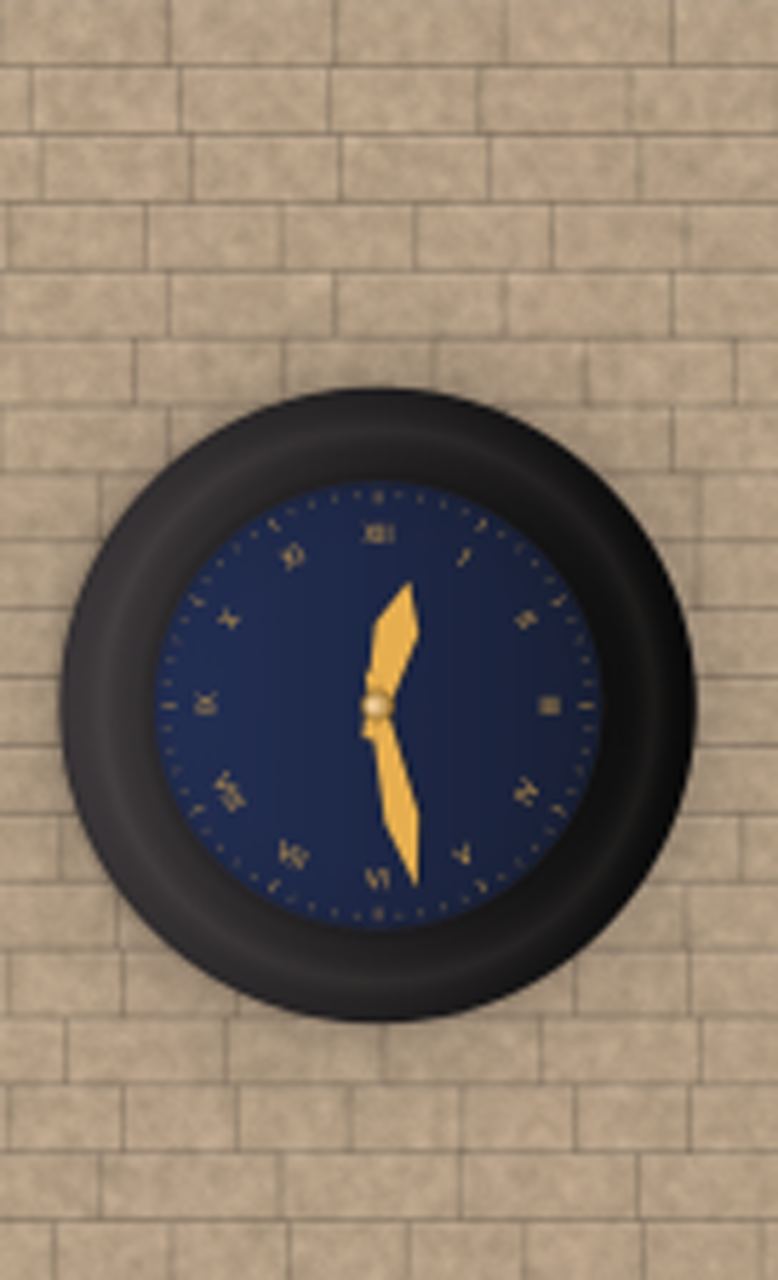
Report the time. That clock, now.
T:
12:28
